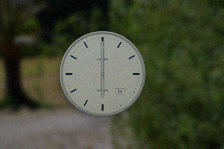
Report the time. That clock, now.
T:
6:00
